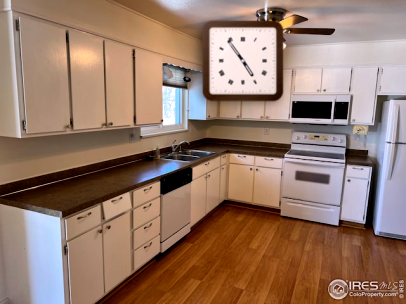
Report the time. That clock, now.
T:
4:54
